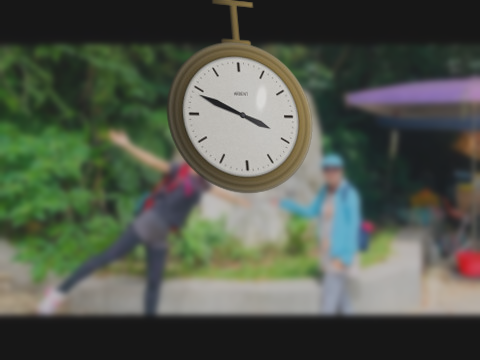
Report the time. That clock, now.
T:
3:49
